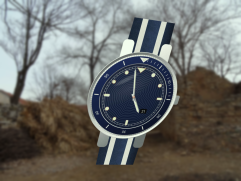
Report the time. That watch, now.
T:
4:58
